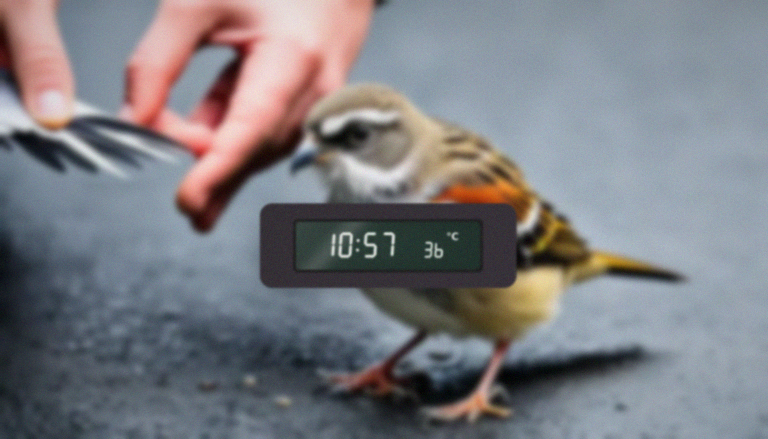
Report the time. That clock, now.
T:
10:57
